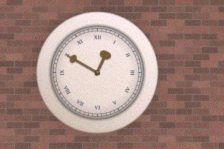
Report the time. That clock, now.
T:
12:50
